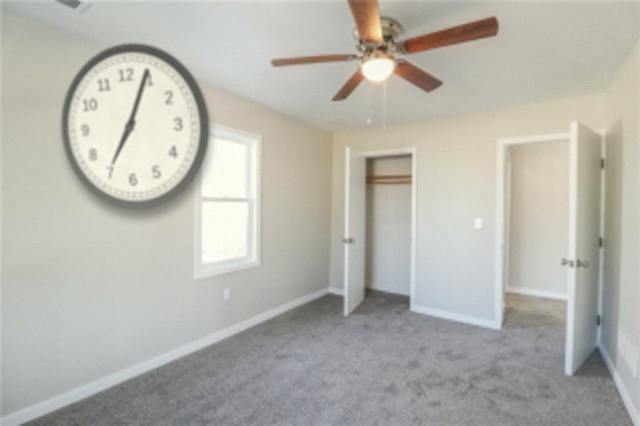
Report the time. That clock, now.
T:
7:04
